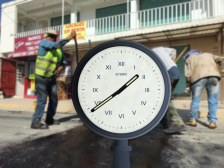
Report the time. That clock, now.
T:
1:39
